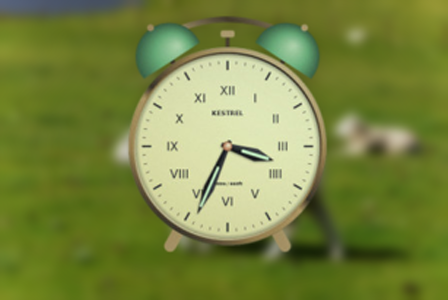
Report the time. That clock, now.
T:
3:34
